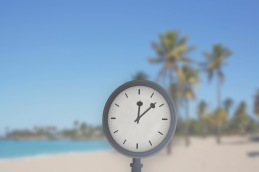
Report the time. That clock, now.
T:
12:08
